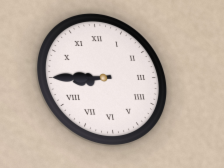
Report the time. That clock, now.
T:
8:45
